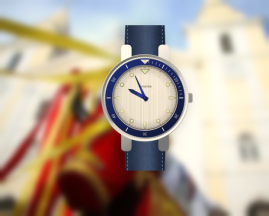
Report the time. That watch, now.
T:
9:56
